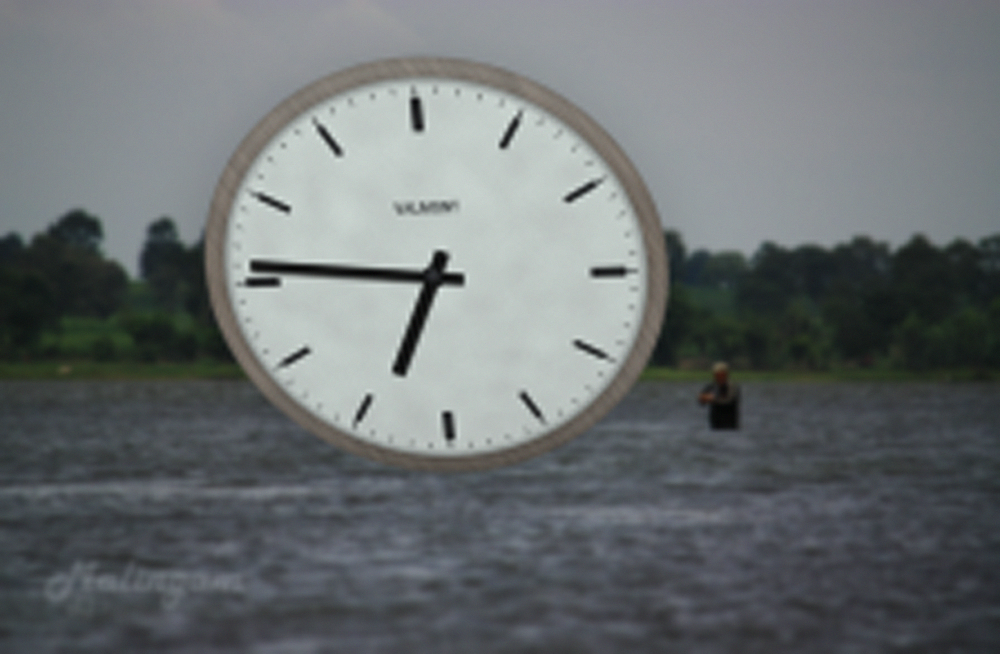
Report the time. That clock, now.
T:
6:46
